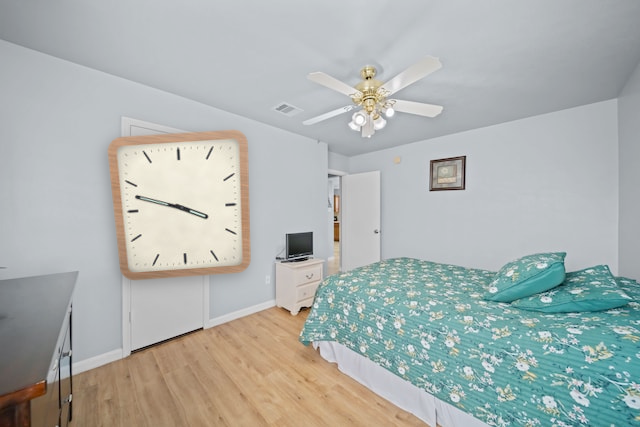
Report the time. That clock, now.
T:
3:48
